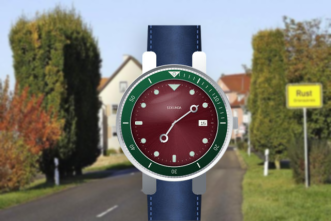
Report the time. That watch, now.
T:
7:09
